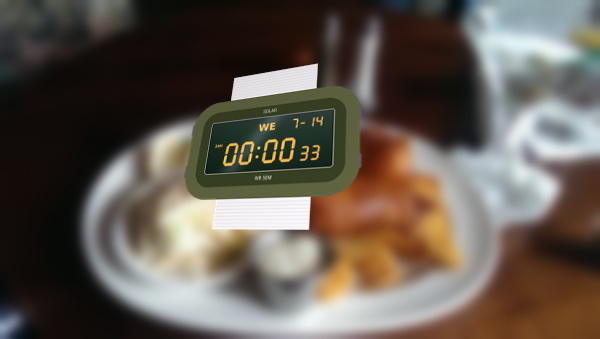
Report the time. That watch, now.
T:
0:00:33
